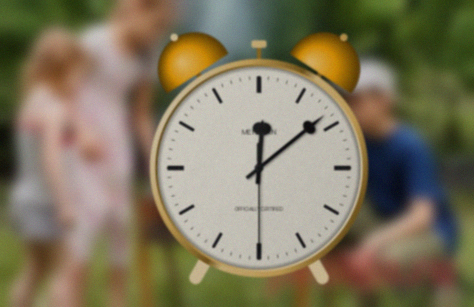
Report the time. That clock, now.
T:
12:08:30
